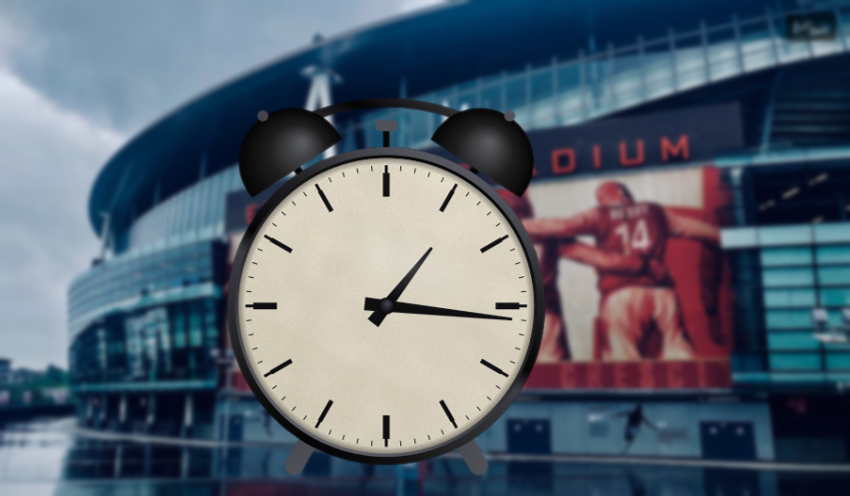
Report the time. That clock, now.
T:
1:16
